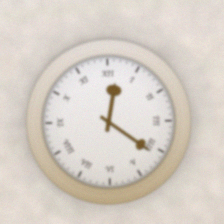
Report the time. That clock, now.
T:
12:21
